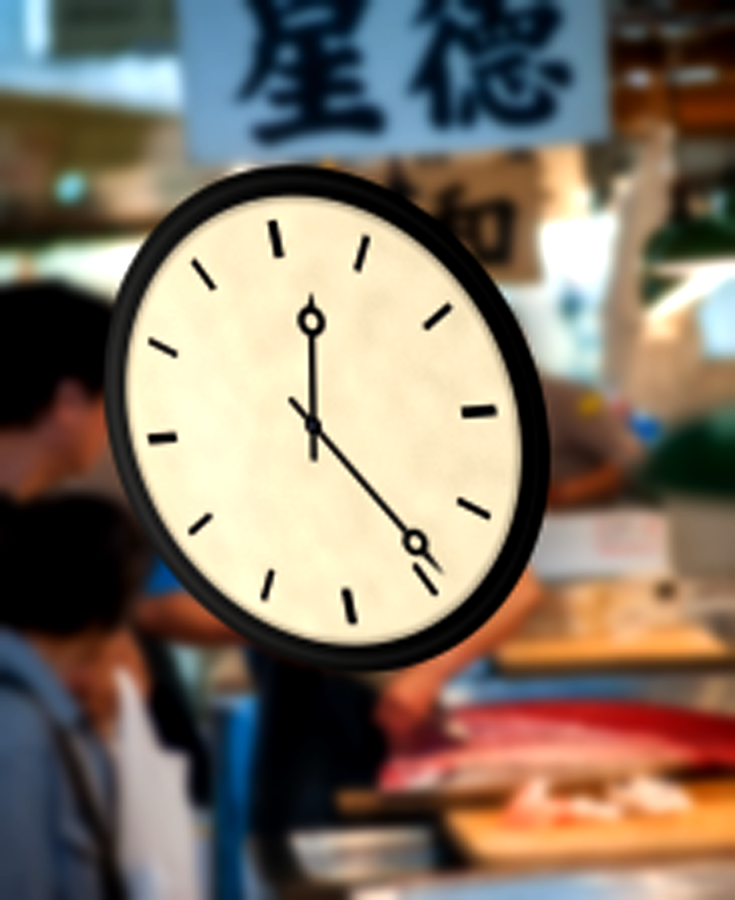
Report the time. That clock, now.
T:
12:24
